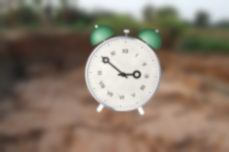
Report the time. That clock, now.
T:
2:51
